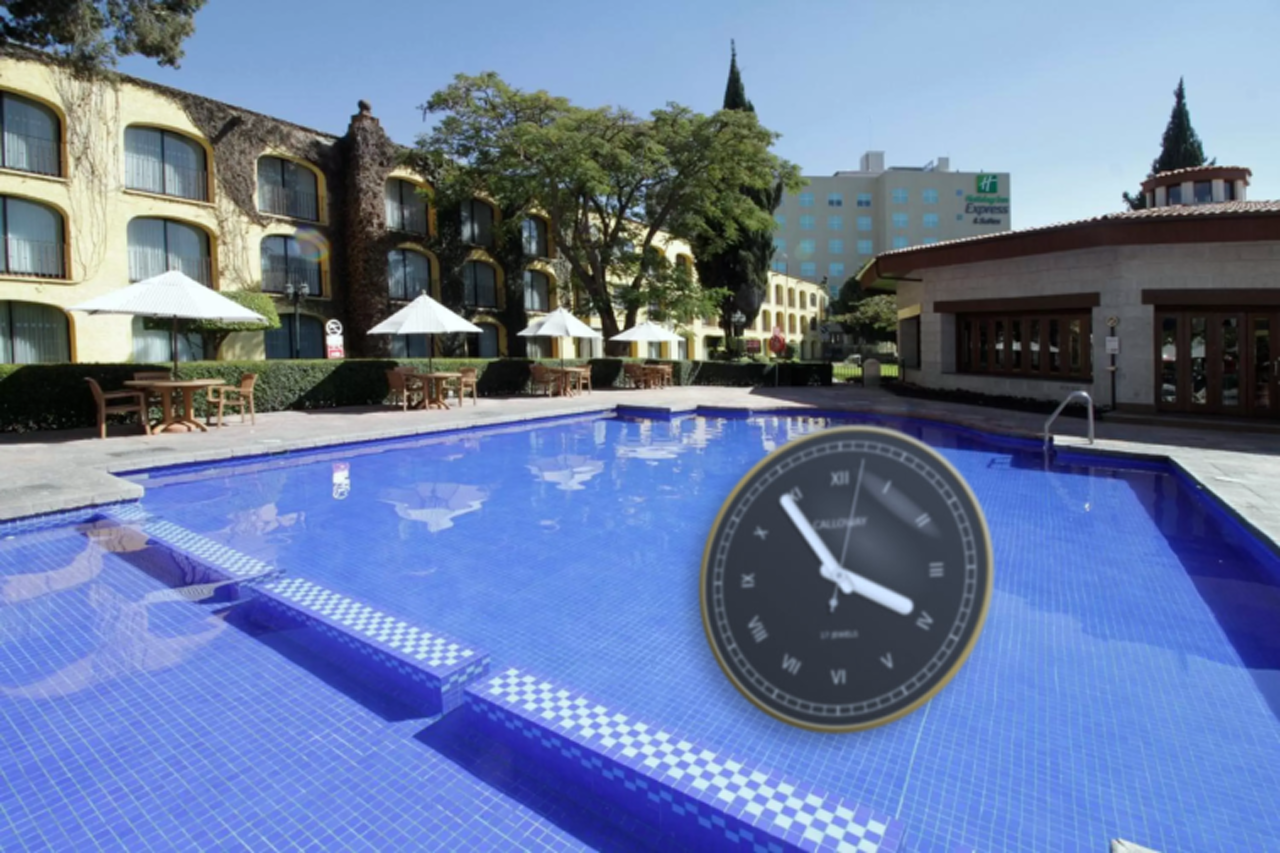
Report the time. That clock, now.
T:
3:54:02
